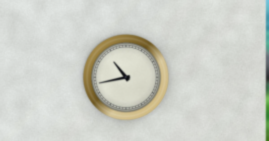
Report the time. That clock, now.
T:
10:43
